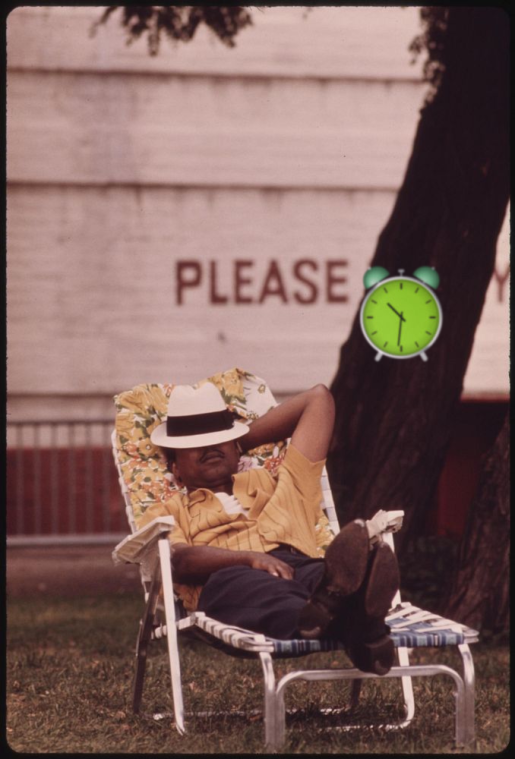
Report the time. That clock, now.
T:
10:31
